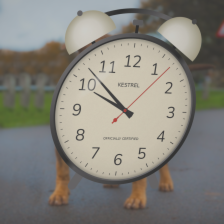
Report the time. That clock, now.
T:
9:52:07
